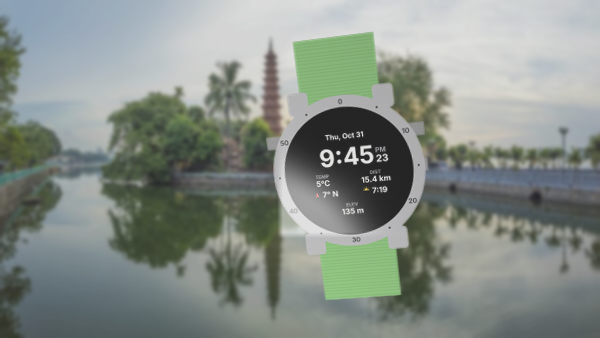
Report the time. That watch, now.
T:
9:45:23
